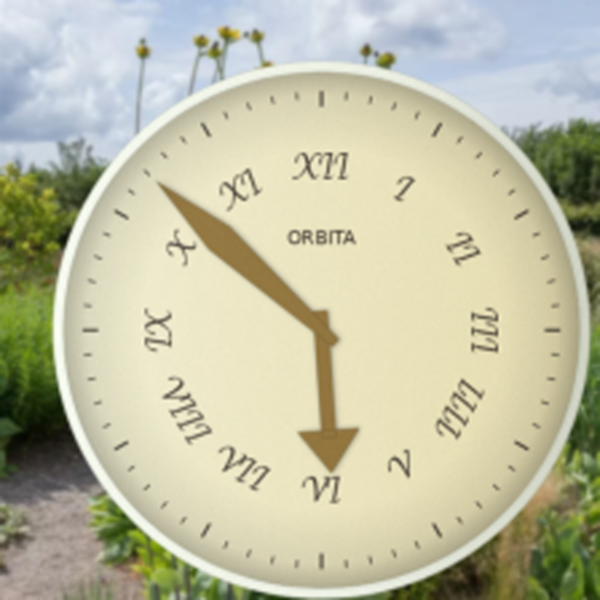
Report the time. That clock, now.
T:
5:52
